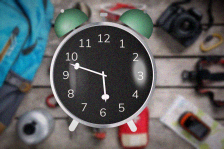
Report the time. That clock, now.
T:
5:48
